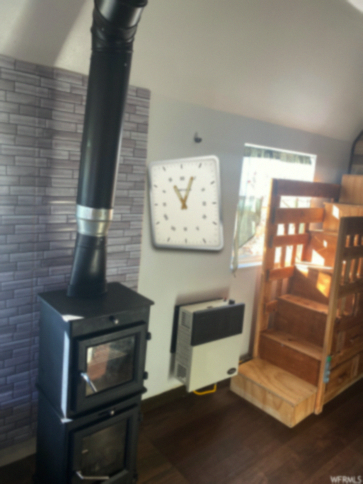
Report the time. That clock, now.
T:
11:04
